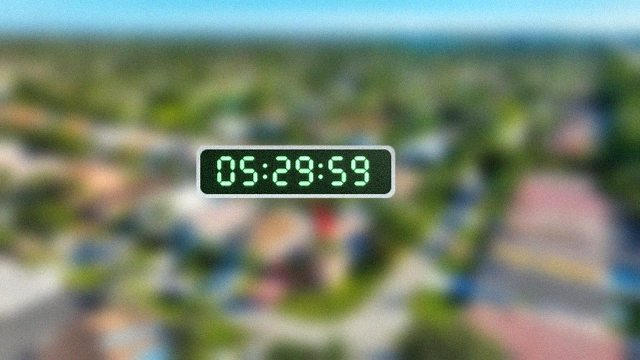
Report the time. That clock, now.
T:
5:29:59
